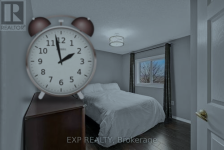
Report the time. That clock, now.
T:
1:58
